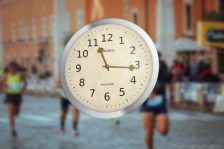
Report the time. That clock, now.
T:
11:16
